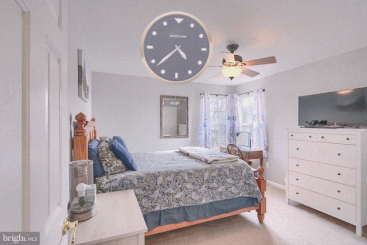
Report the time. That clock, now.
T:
4:38
